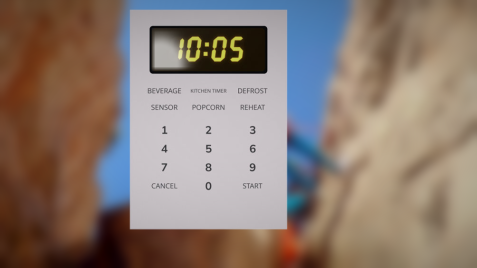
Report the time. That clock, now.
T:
10:05
